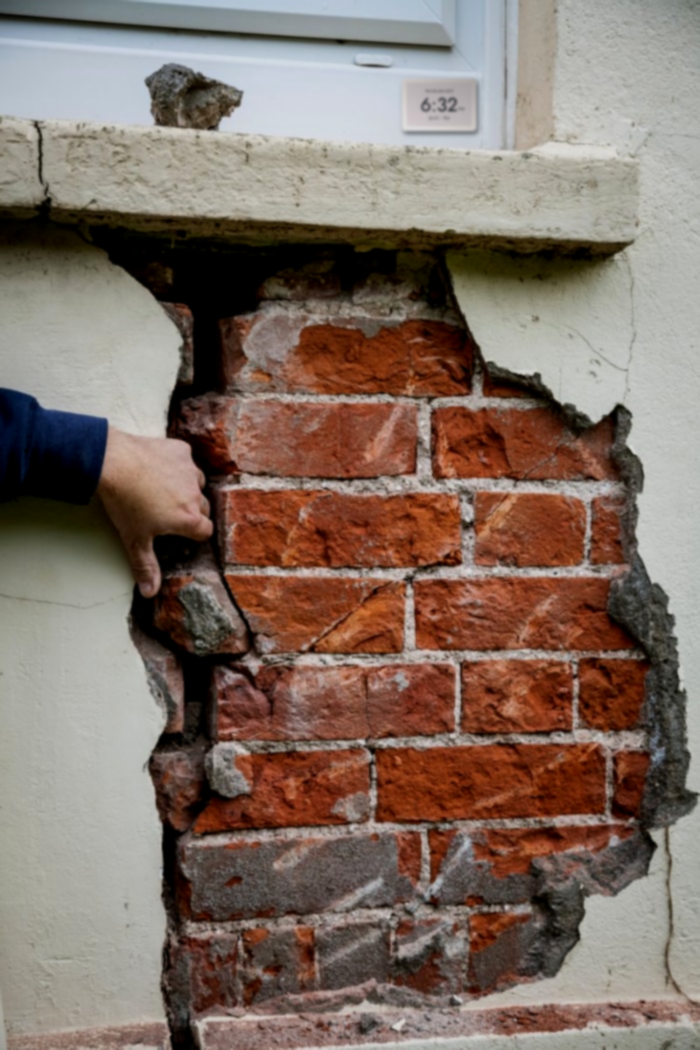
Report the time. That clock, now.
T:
6:32
